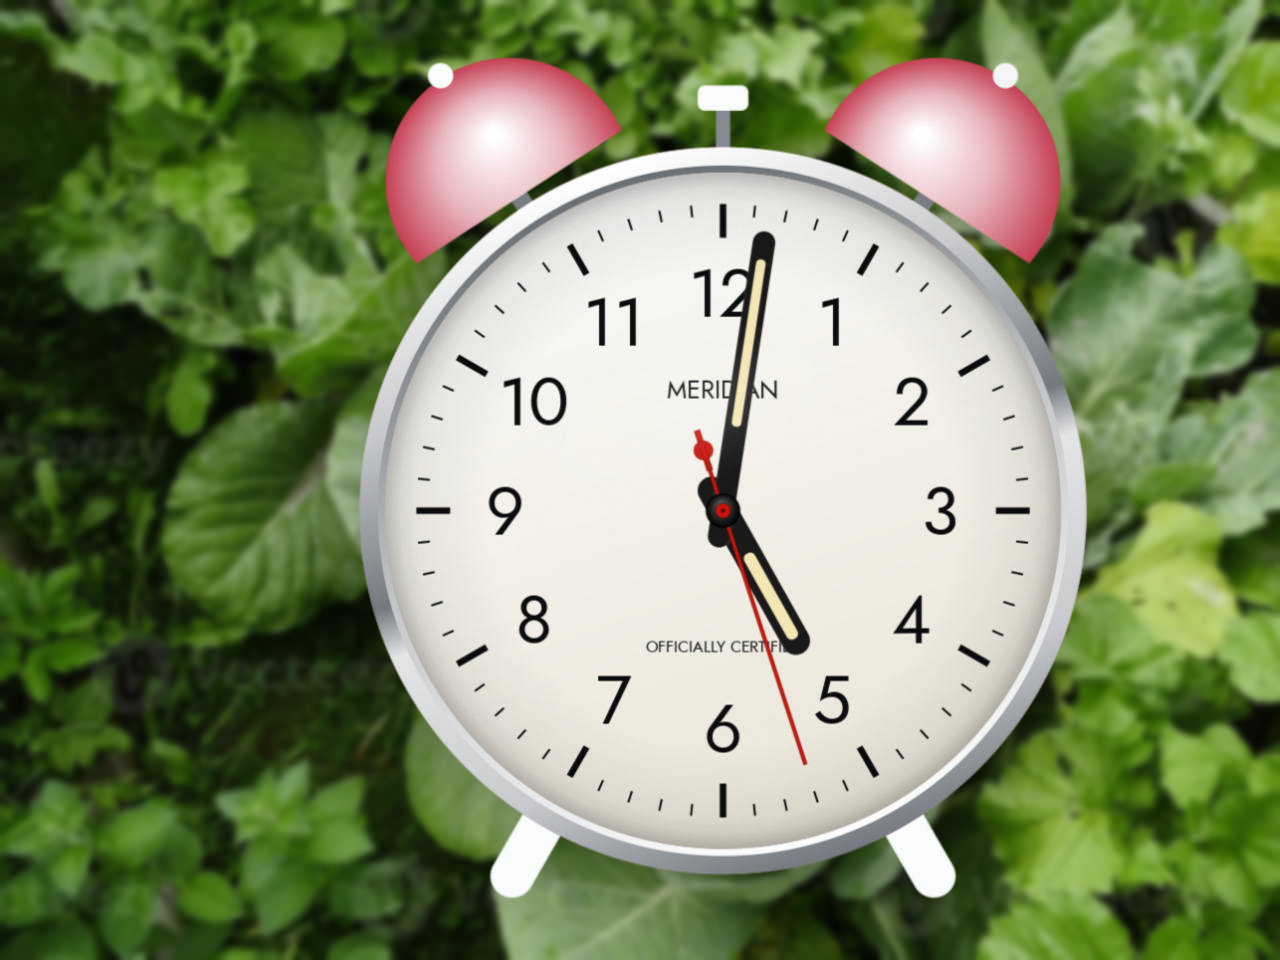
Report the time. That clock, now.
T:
5:01:27
